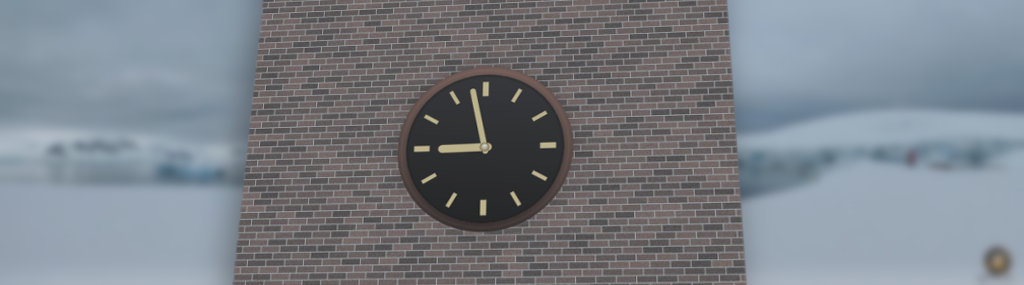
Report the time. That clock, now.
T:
8:58
